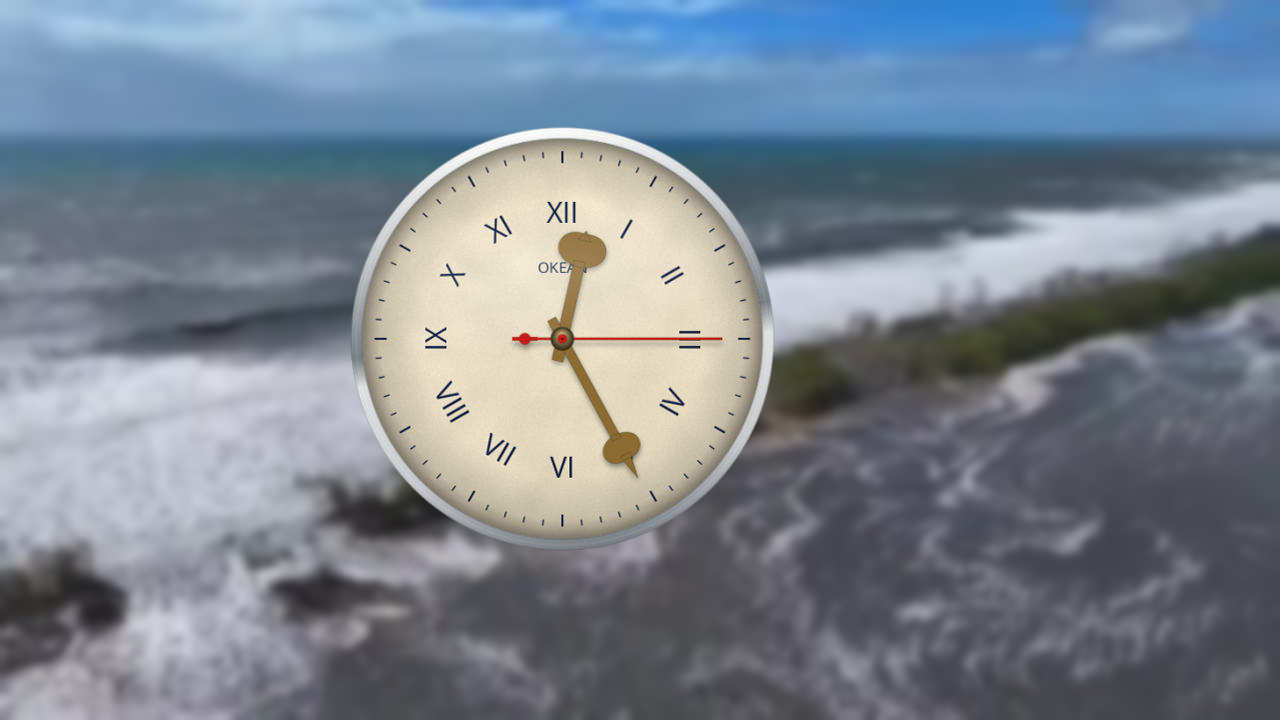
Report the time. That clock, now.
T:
12:25:15
